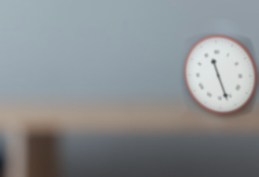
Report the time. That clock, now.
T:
11:27
